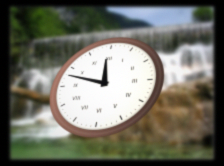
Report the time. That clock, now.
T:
11:48
